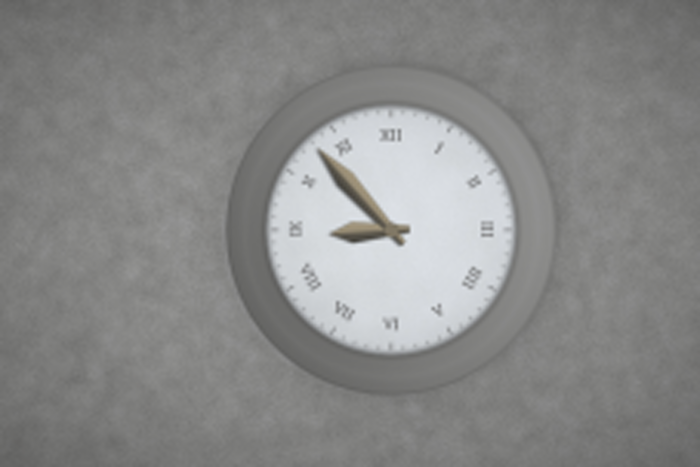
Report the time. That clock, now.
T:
8:53
